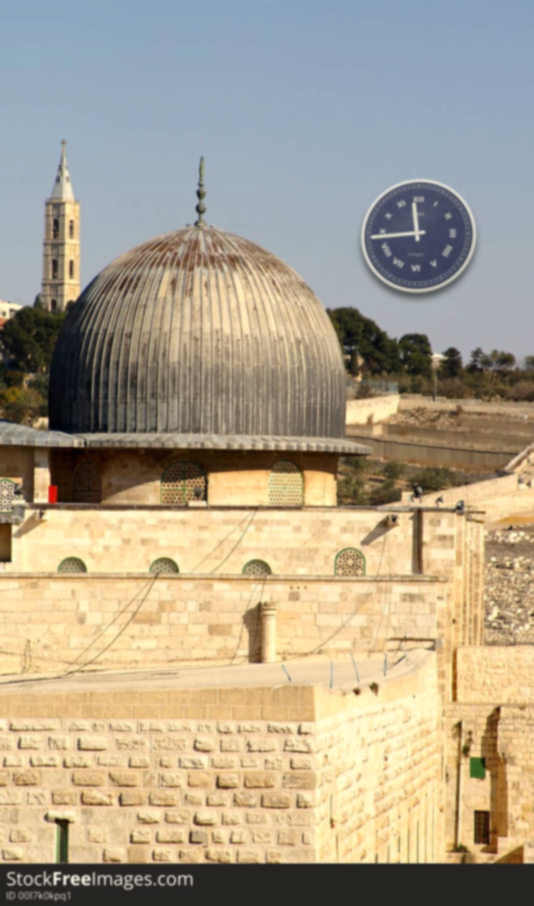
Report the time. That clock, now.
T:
11:44
